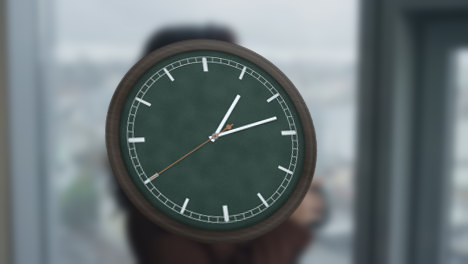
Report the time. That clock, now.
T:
1:12:40
